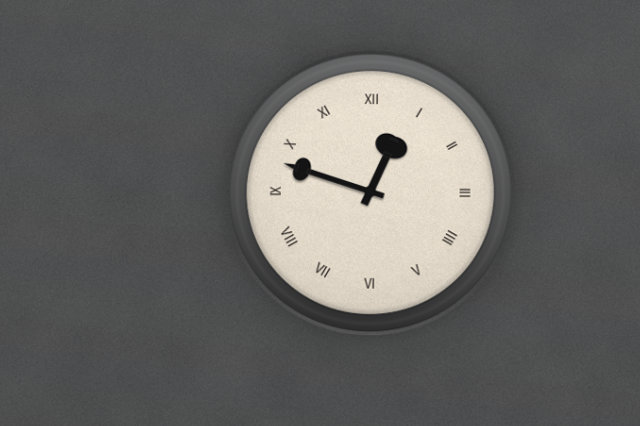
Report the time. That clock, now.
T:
12:48
